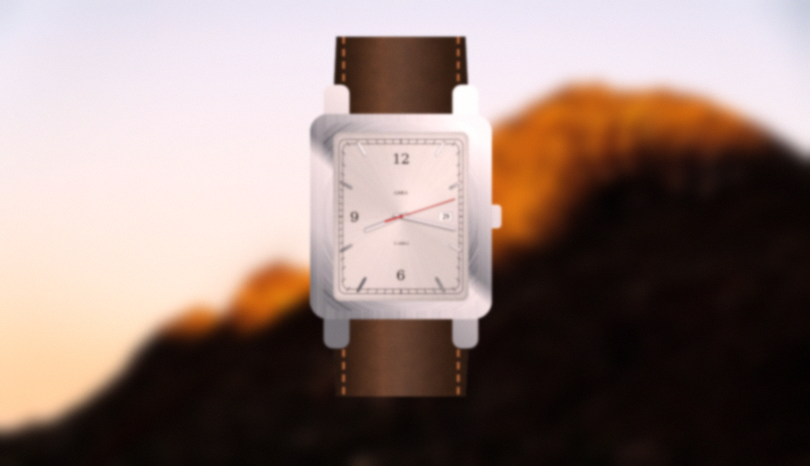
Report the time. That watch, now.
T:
8:17:12
